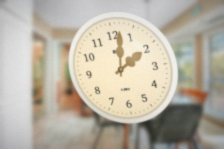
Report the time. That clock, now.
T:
2:02
